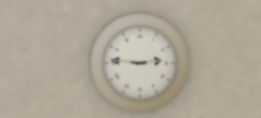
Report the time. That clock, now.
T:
2:46
